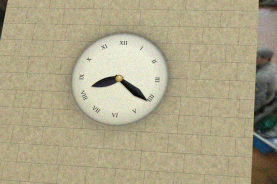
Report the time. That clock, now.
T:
8:21
